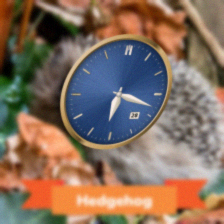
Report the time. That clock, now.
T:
6:18
